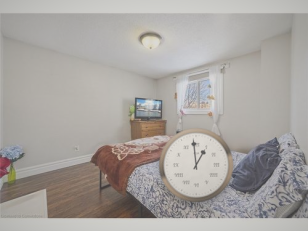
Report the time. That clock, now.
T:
12:59
